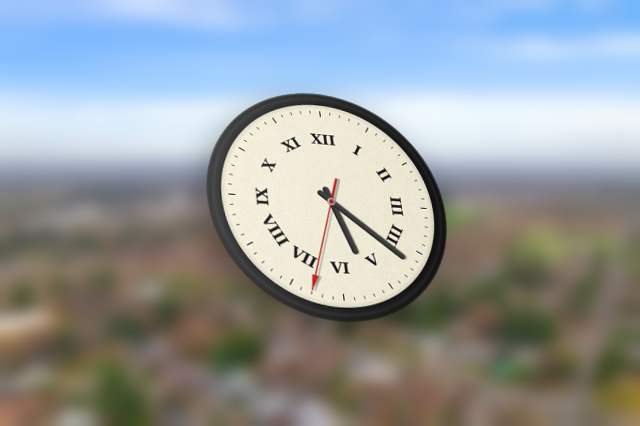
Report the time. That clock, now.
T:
5:21:33
